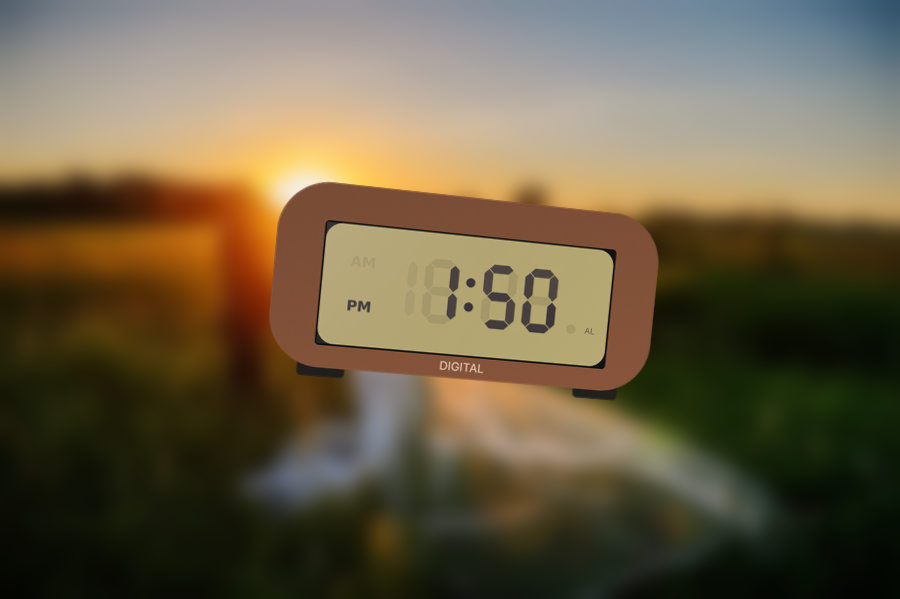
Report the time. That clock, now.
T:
1:50
